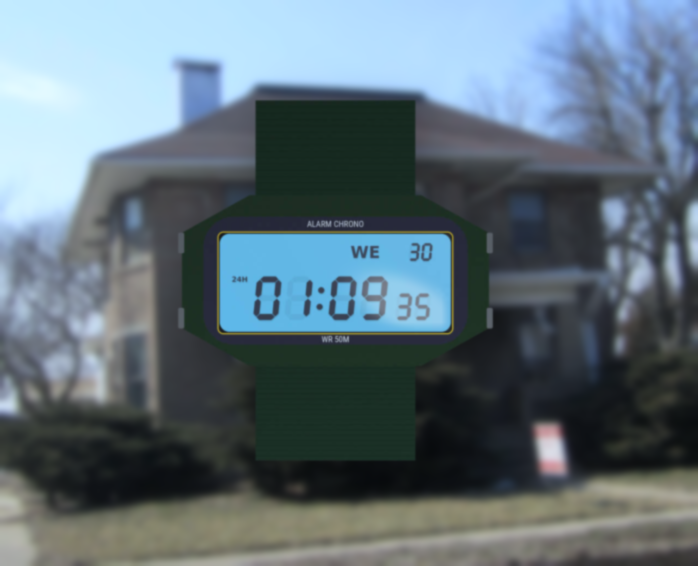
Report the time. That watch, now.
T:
1:09:35
